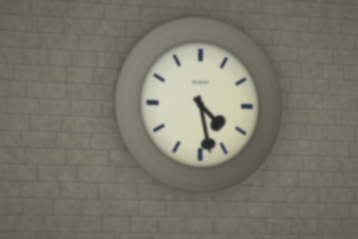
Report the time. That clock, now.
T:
4:28
